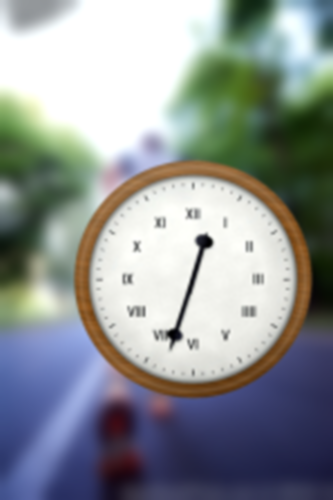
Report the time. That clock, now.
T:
12:33
